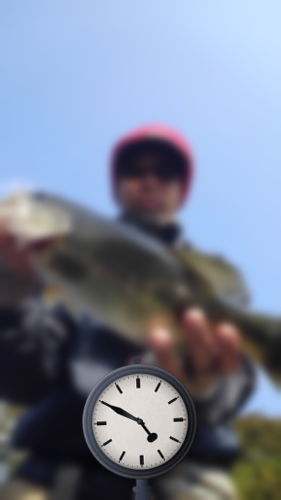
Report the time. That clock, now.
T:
4:50
